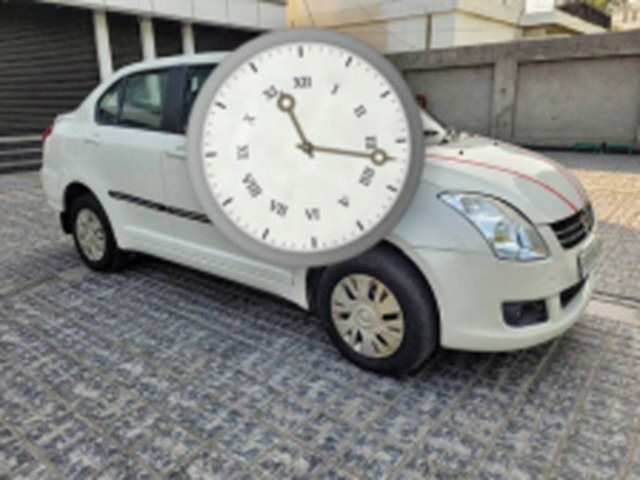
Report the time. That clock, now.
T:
11:17
